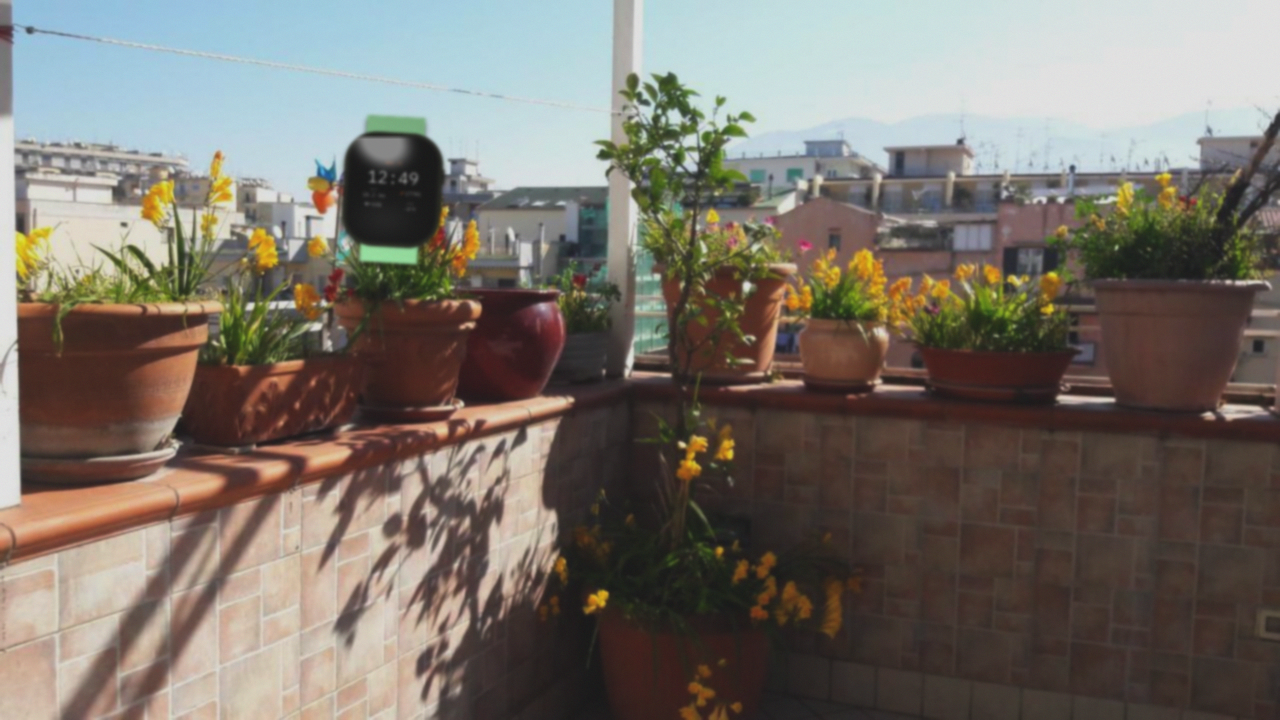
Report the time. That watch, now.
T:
12:49
